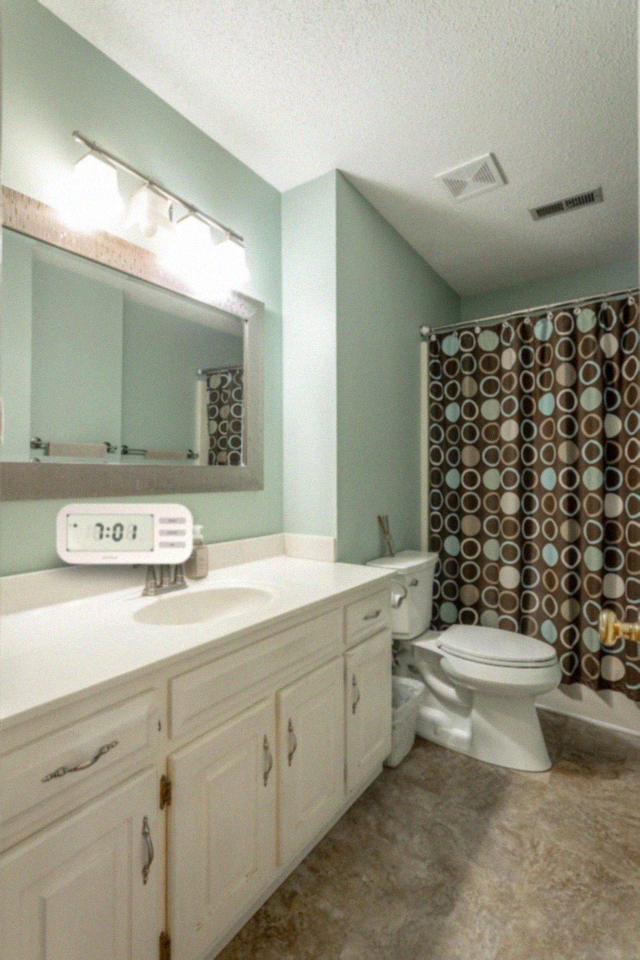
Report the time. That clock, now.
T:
7:01
